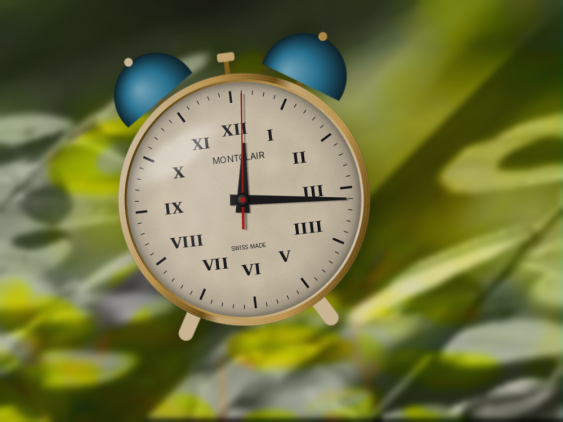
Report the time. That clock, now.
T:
12:16:01
